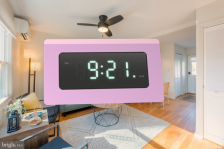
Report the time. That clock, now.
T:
9:21
